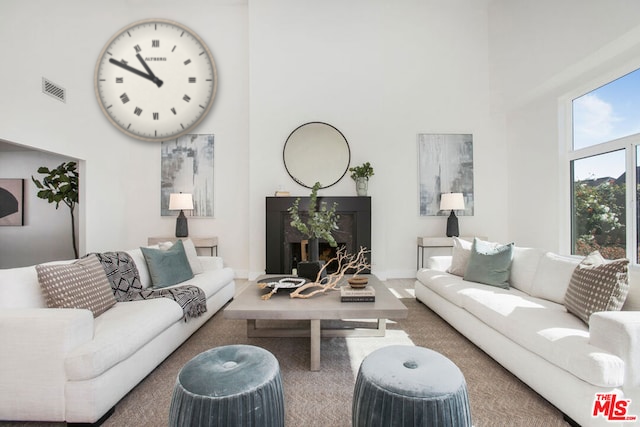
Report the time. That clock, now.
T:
10:49
